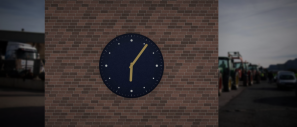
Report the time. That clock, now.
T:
6:06
